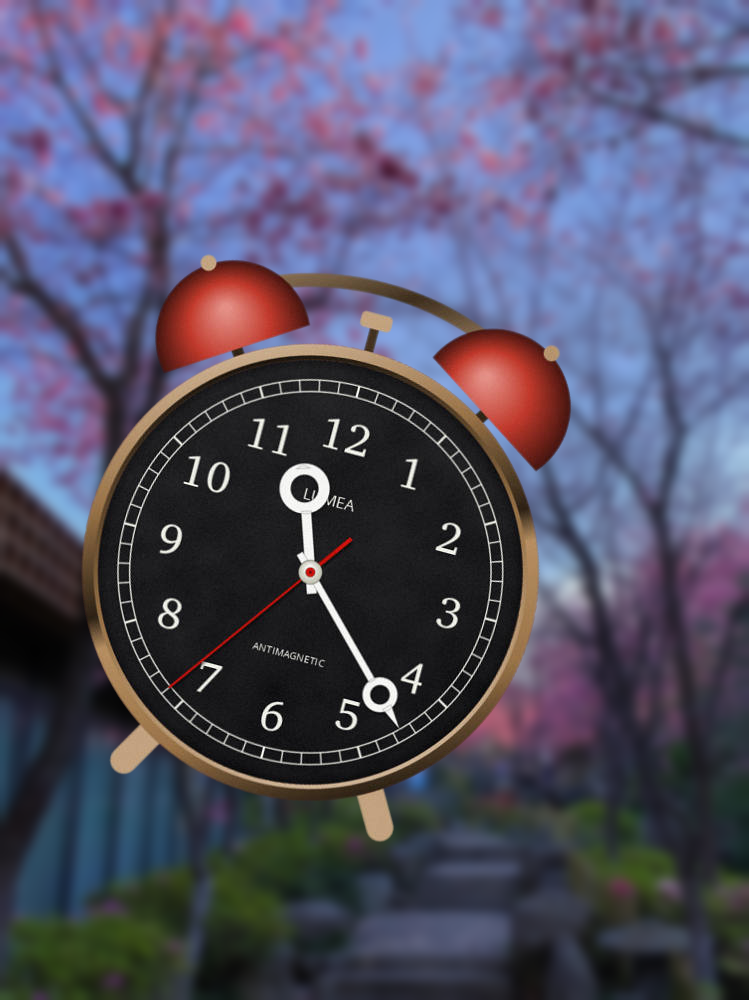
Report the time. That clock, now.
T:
11:22:36
